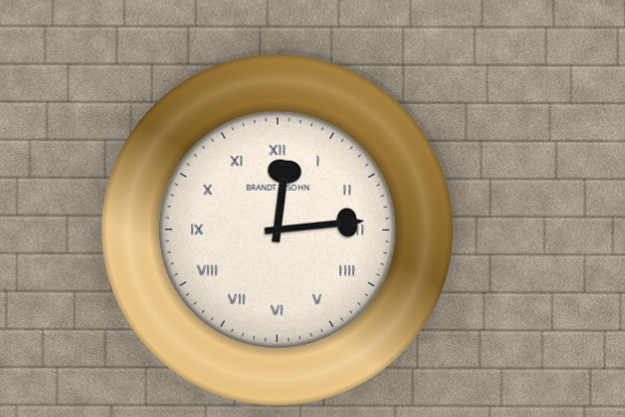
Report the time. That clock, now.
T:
12:14
